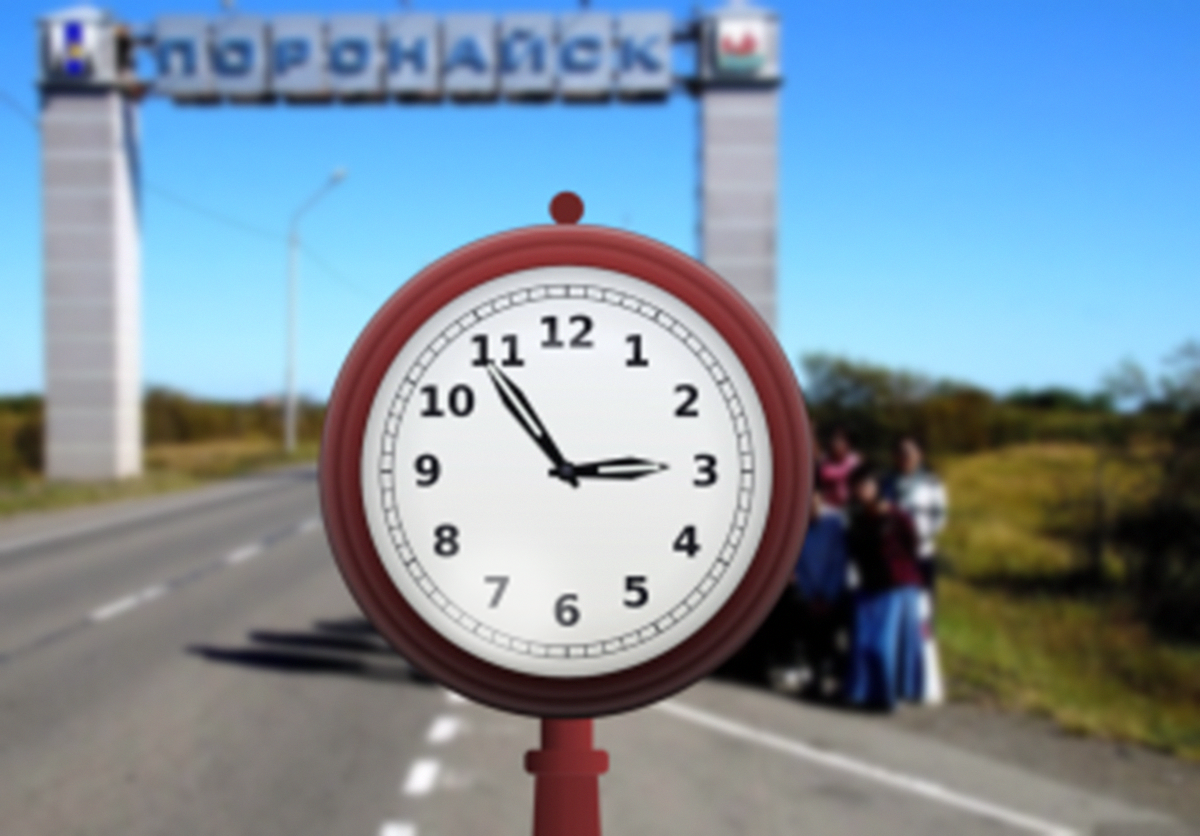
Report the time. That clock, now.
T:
2:54
